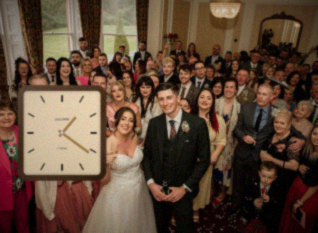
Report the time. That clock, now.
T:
1:21
